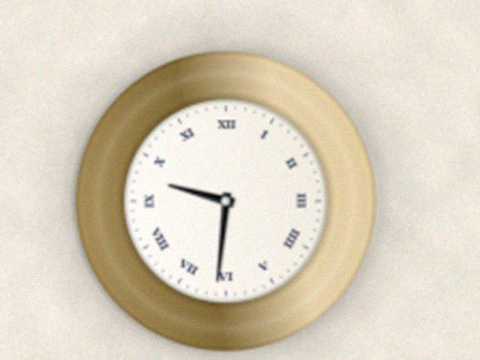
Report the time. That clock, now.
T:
9:31
